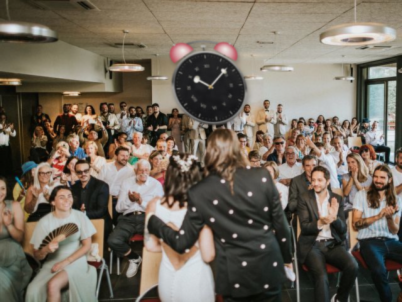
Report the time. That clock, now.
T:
10:08
